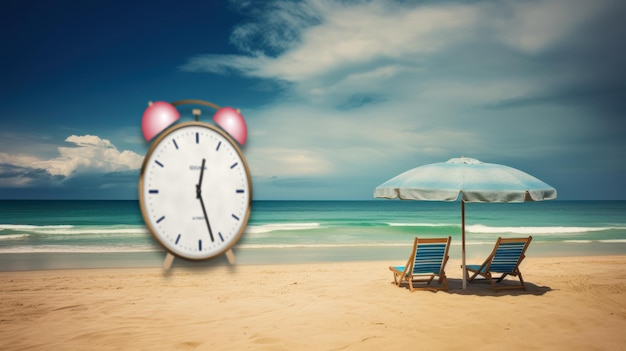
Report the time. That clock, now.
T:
12:27
